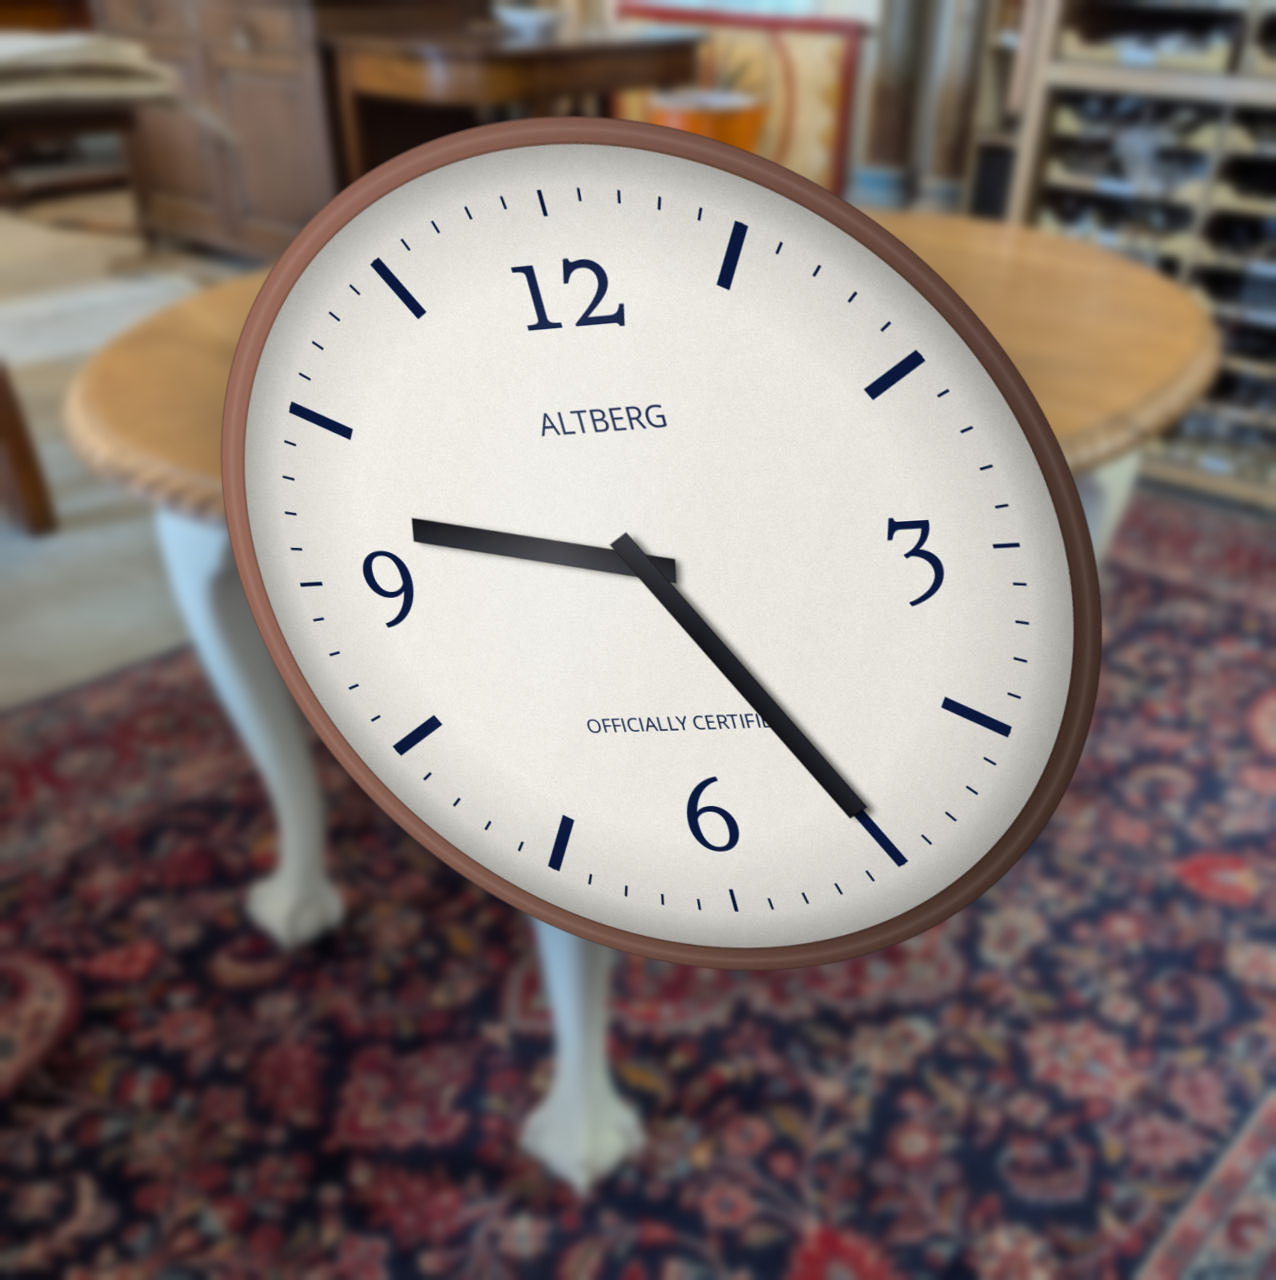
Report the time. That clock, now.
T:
9:25
